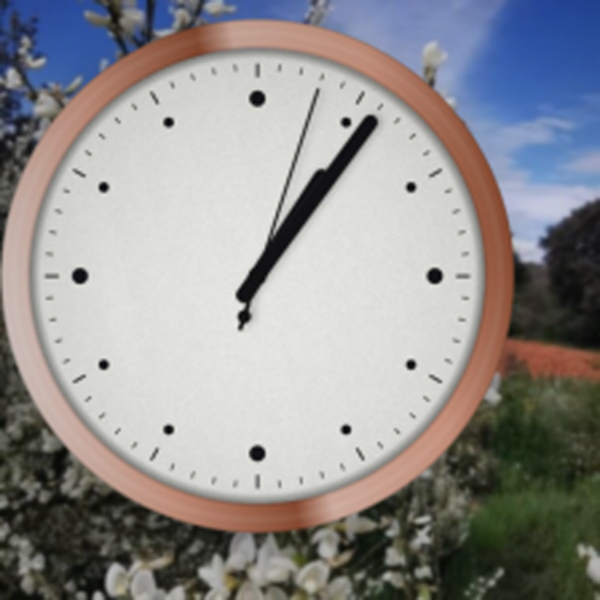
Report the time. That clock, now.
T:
1:06:03
